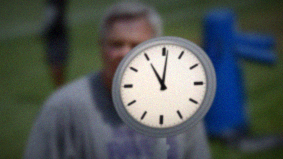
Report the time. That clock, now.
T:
11:01
